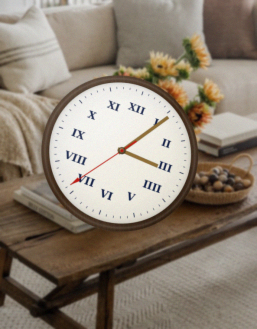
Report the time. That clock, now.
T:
3:05:36
